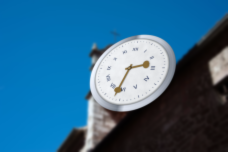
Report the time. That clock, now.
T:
2:32
